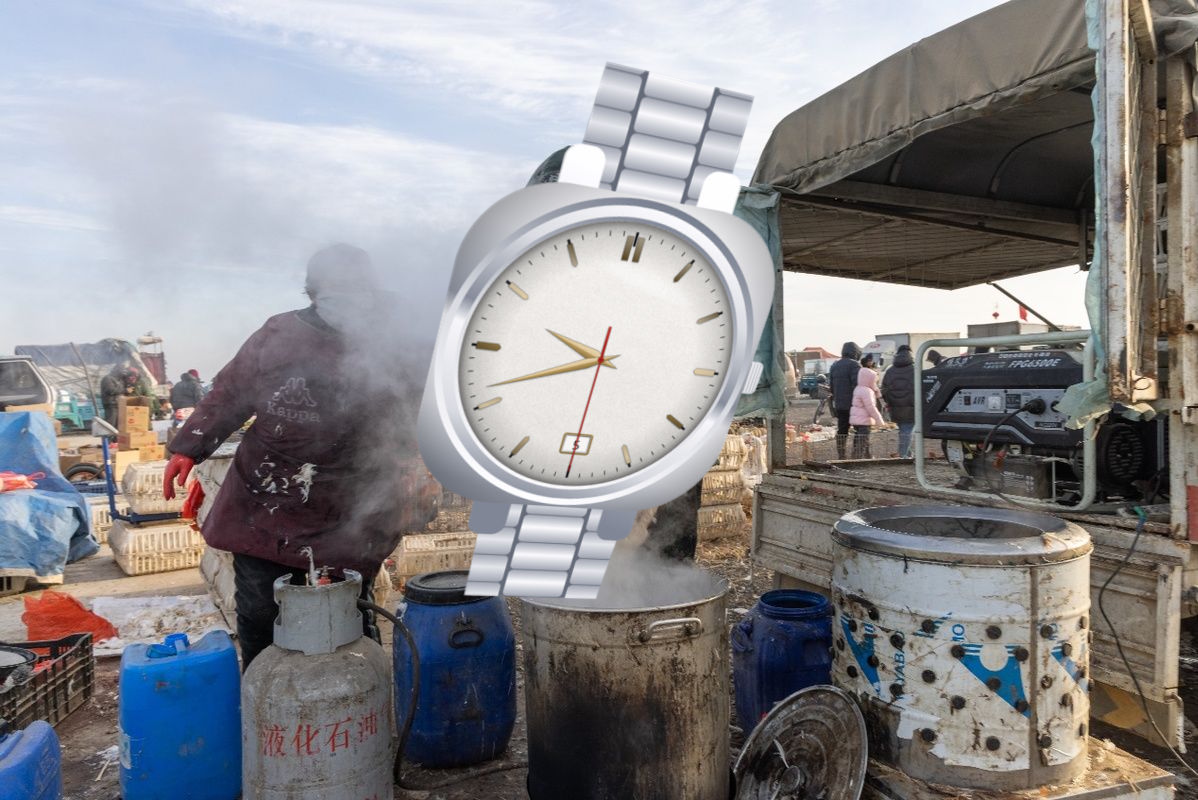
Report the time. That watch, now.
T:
9:41:30
